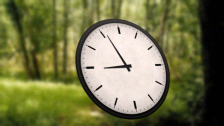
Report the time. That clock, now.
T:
8:56
